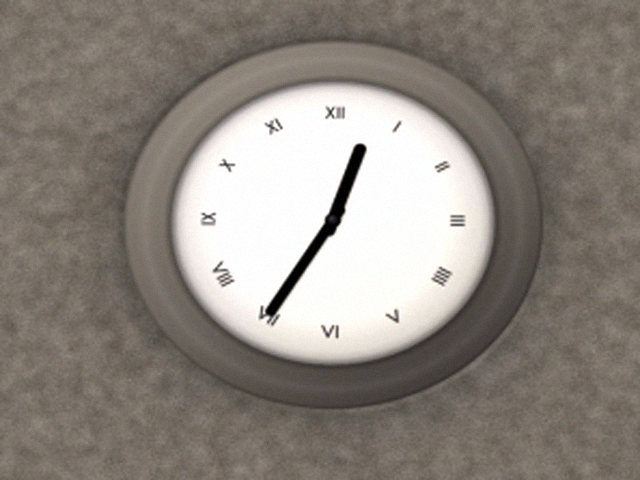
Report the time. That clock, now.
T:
12:35
